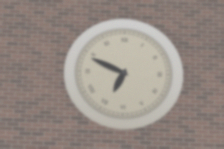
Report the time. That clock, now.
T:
6:49
